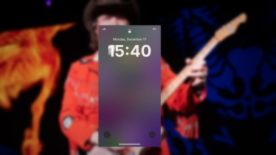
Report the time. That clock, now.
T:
15:40
